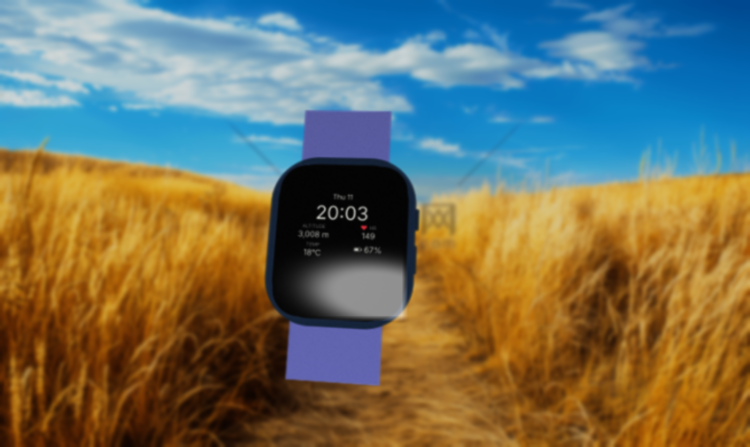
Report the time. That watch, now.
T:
20:03
